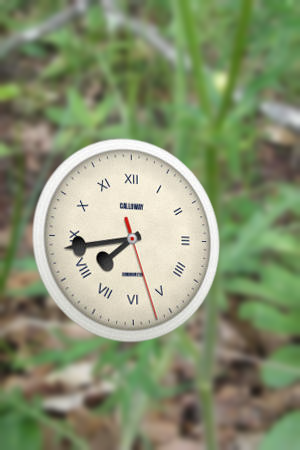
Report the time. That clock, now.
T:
7:43:27
